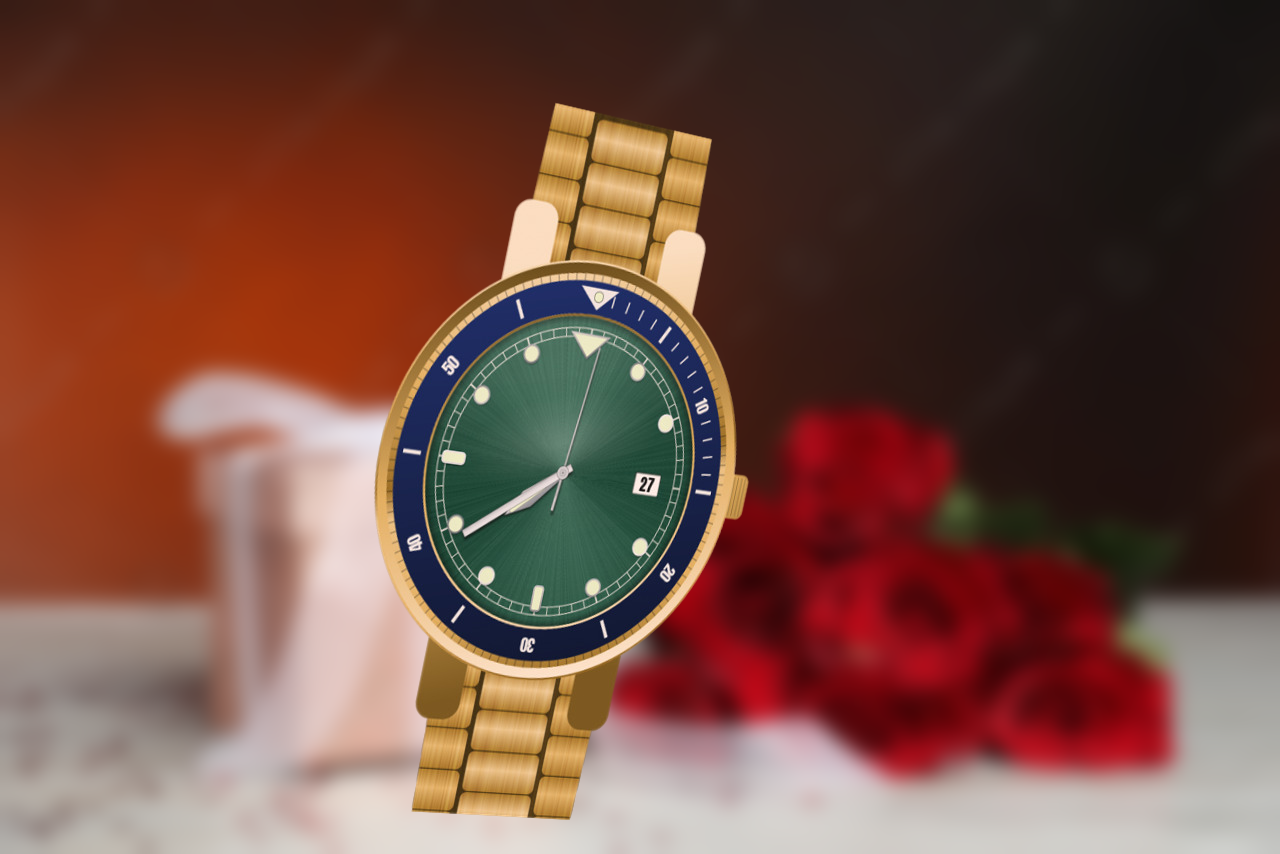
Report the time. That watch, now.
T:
7:39:01
